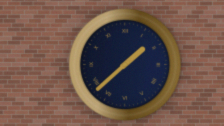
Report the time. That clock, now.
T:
1:38
